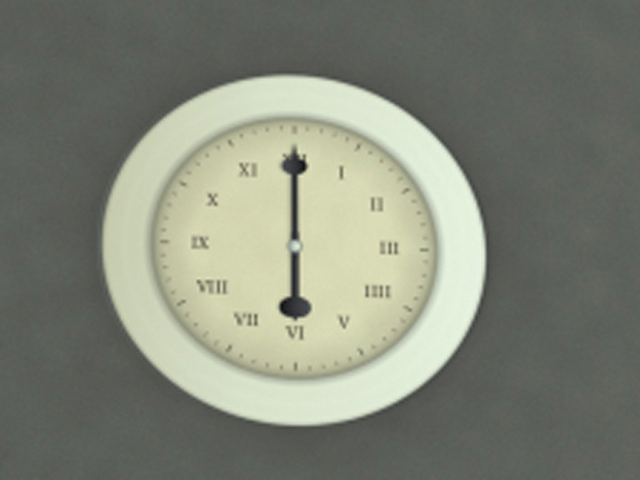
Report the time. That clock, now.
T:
6:00
